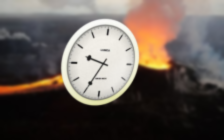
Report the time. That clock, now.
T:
9:35
